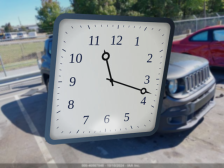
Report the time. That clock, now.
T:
11:18
